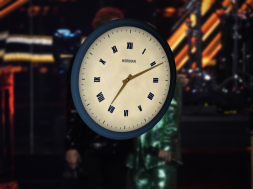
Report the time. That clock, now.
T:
7:11
